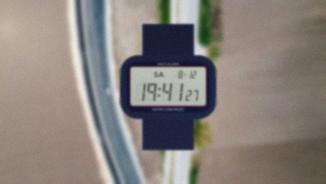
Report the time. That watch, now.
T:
19:41:27
